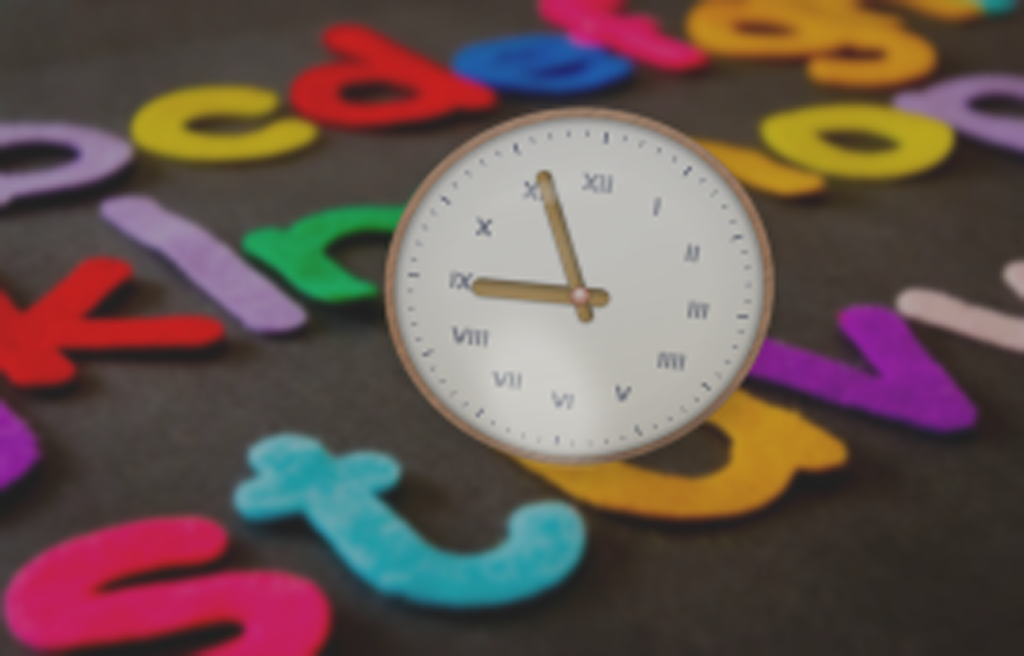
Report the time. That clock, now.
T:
8:56
